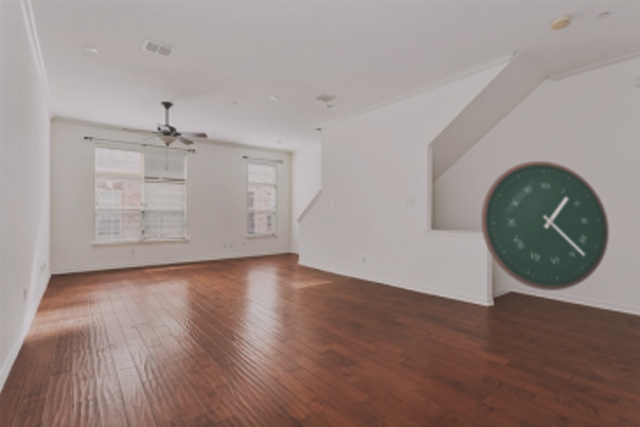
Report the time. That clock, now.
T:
1:23
